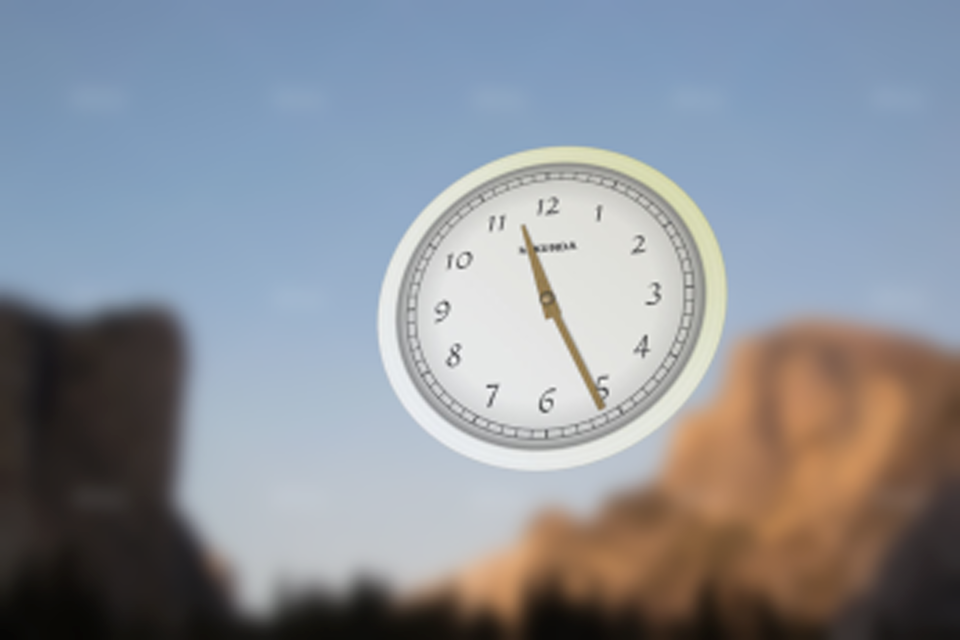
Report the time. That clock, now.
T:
11:26
